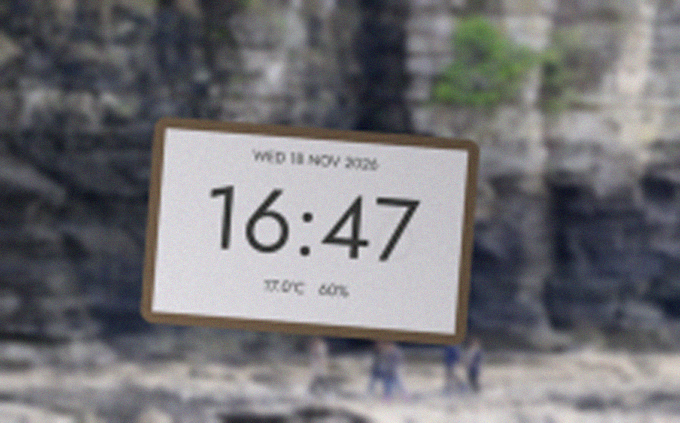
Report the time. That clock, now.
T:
16:47
